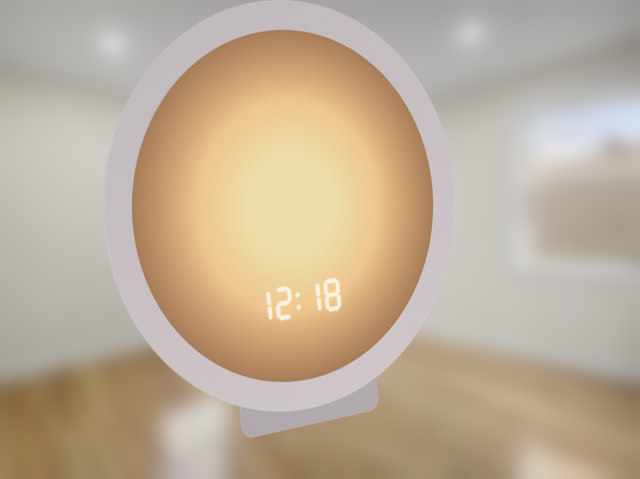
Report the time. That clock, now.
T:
12:18
